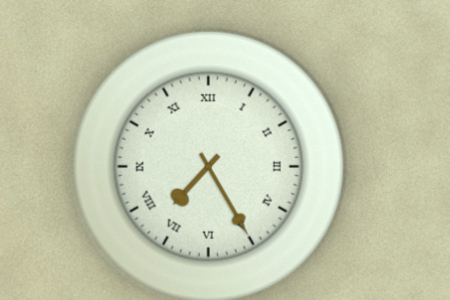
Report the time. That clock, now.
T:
7:25
